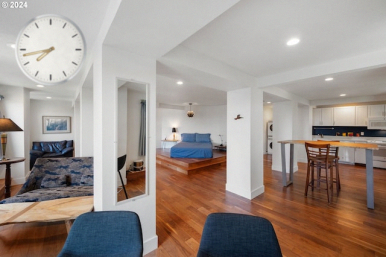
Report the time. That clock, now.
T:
7:43
